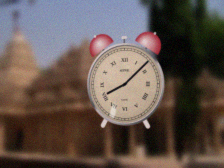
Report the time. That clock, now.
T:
8:08
